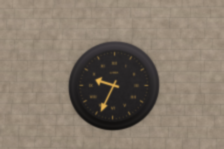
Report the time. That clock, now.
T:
9:34
